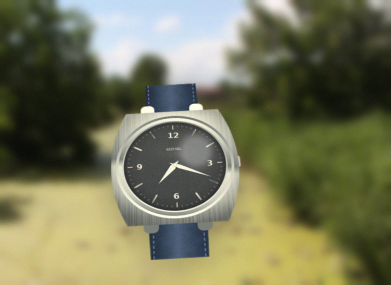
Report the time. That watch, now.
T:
7:19
